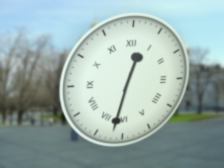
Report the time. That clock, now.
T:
12:32
